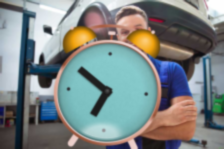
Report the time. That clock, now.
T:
6:51
